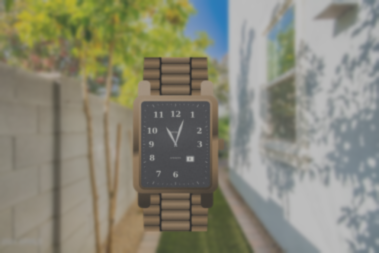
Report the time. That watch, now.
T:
11:03
